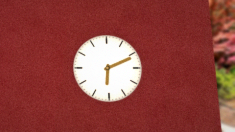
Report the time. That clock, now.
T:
6:11
